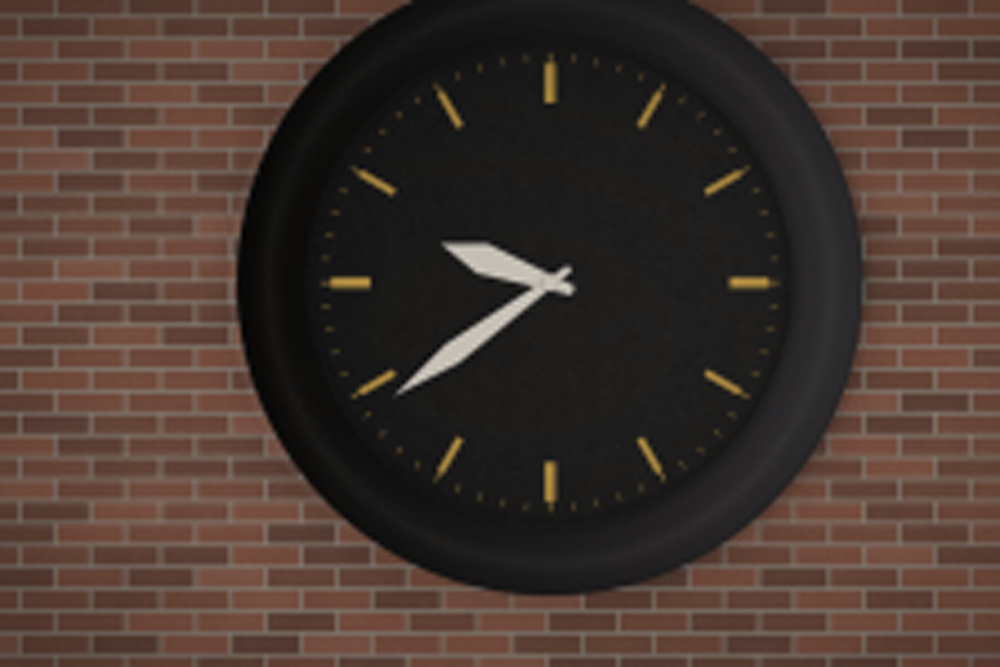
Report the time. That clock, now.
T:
9:39
